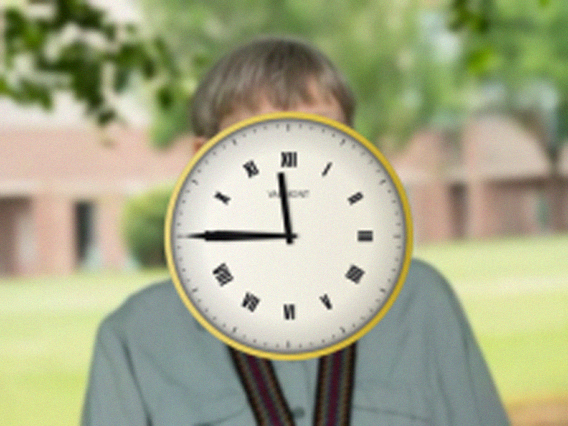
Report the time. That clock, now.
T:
11:45
